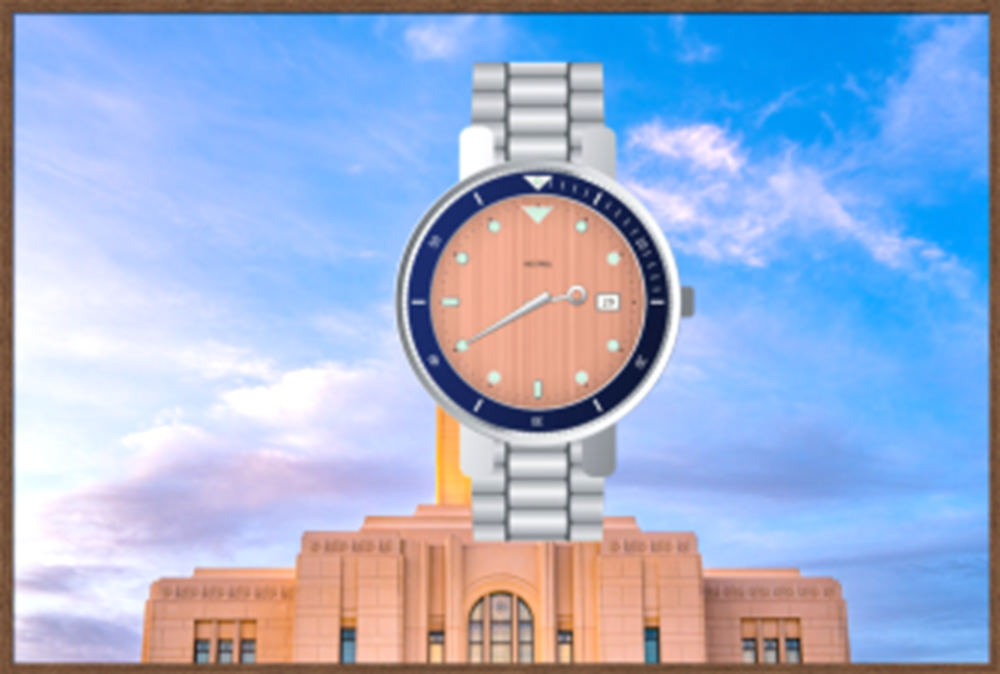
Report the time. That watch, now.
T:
2:40
